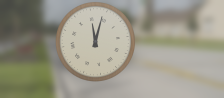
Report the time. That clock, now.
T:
10:59
